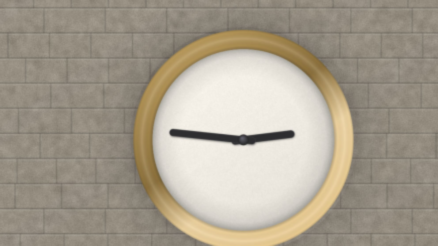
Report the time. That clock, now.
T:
2:46
